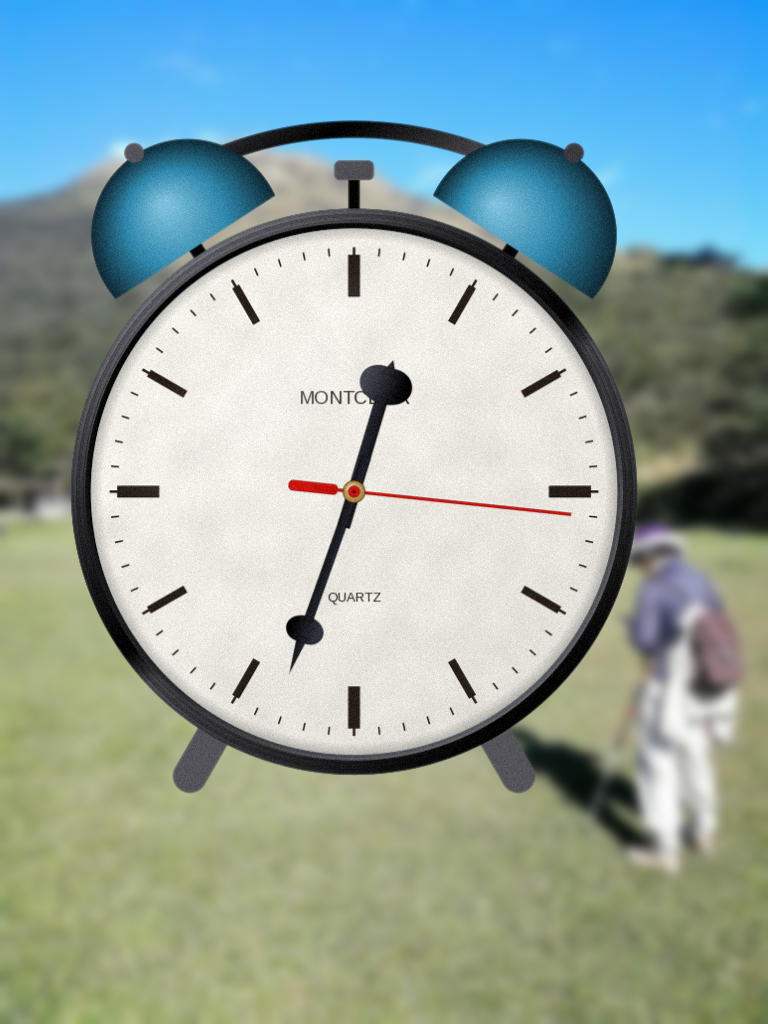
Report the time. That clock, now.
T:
12:33:16
